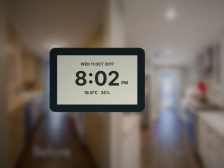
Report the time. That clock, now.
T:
8:02
